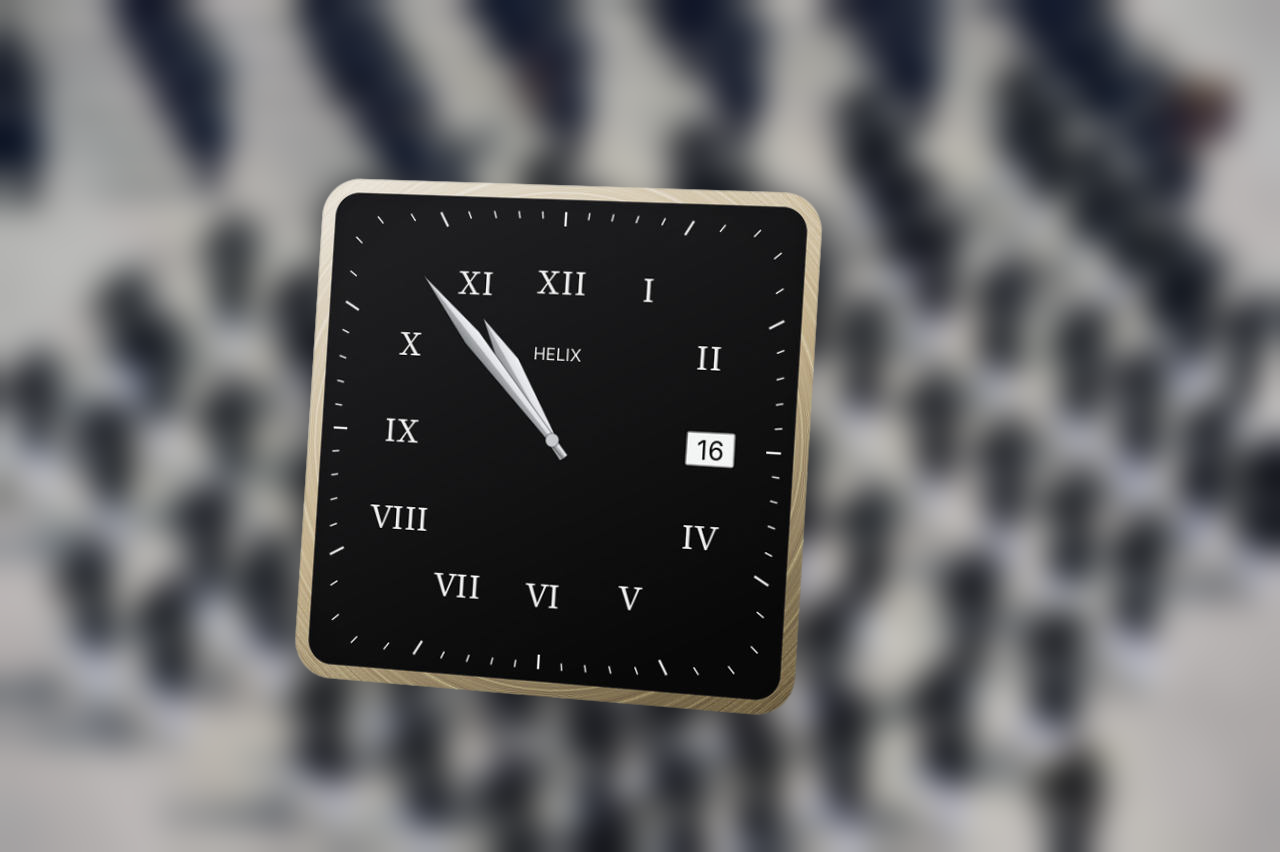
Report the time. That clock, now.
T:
10:53
